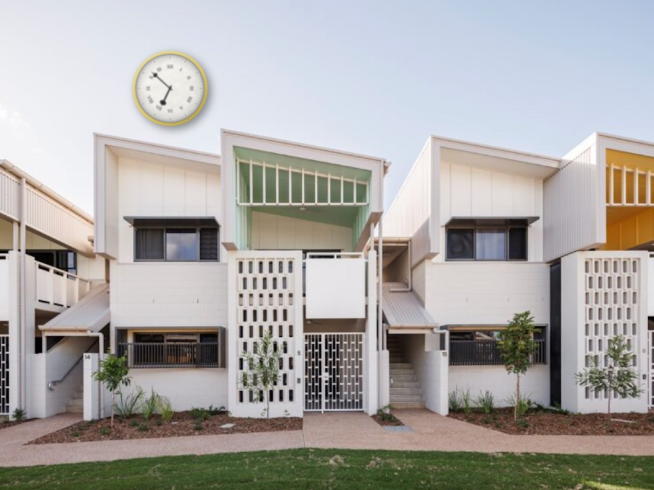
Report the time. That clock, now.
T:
6:52
